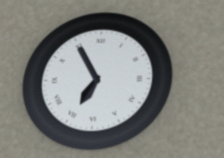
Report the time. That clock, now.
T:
6:55
